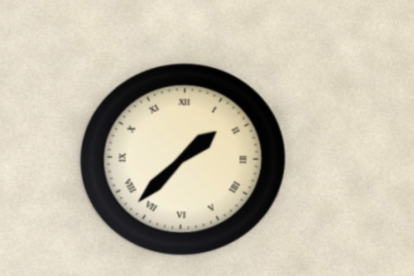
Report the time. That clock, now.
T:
1:37
